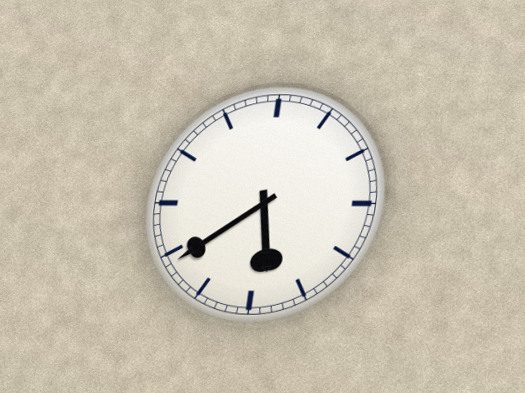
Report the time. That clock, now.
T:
5:39
